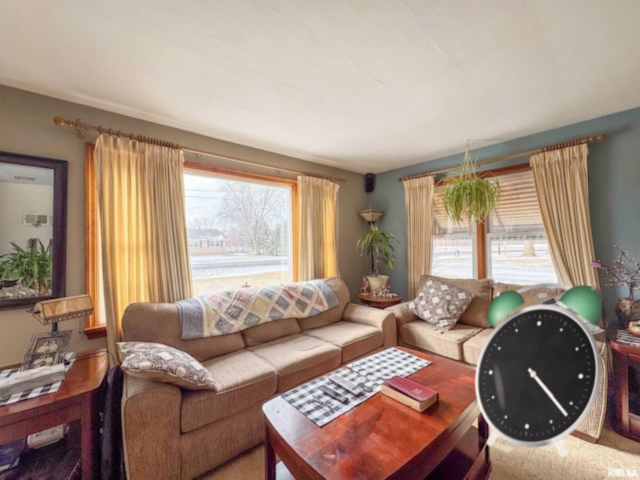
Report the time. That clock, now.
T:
4:22
